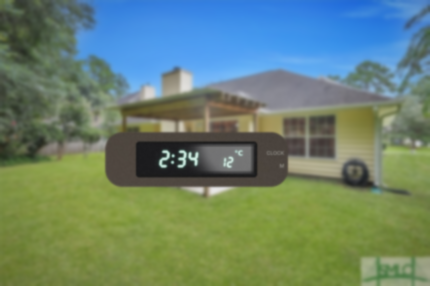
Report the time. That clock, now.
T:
2:34
